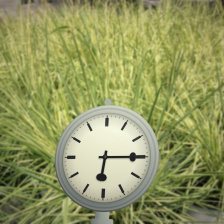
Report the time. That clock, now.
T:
6:15
